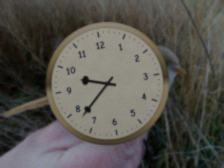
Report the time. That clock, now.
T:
9:38
